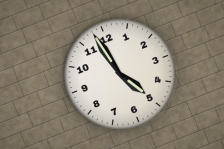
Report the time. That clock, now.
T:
4:58
